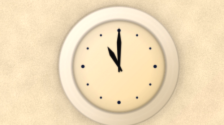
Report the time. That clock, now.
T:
11:00
